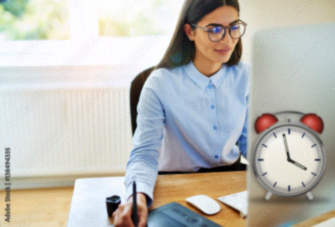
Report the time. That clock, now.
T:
3:58
